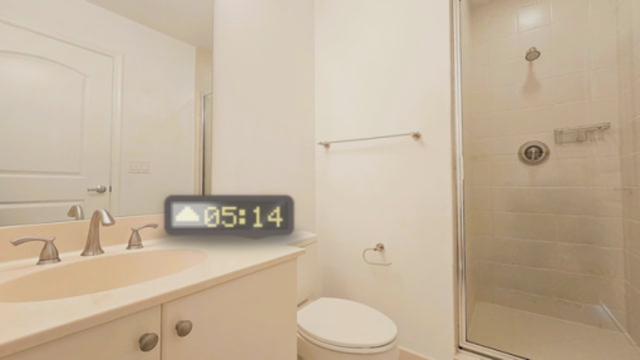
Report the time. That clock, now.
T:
5:14
